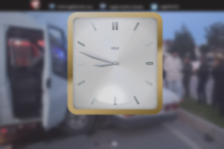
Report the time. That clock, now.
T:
8:48
